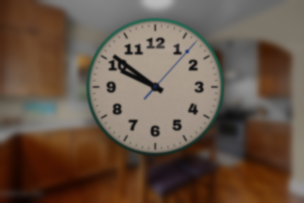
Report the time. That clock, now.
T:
9:51:07
